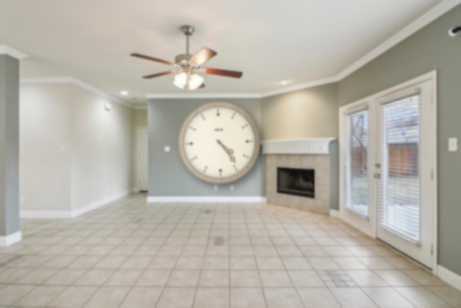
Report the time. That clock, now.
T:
4:24
